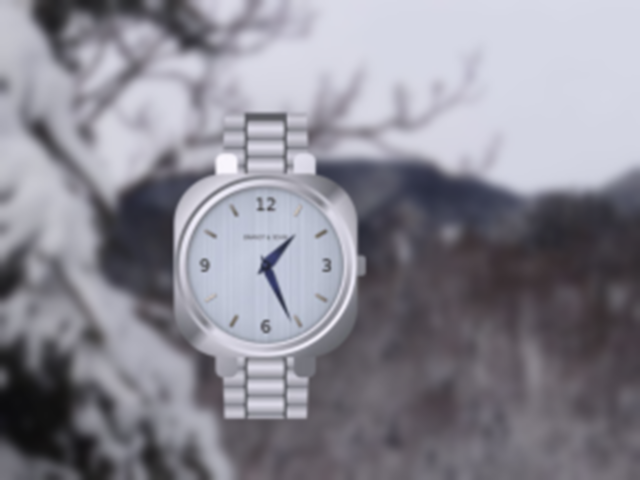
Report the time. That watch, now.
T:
1:26
